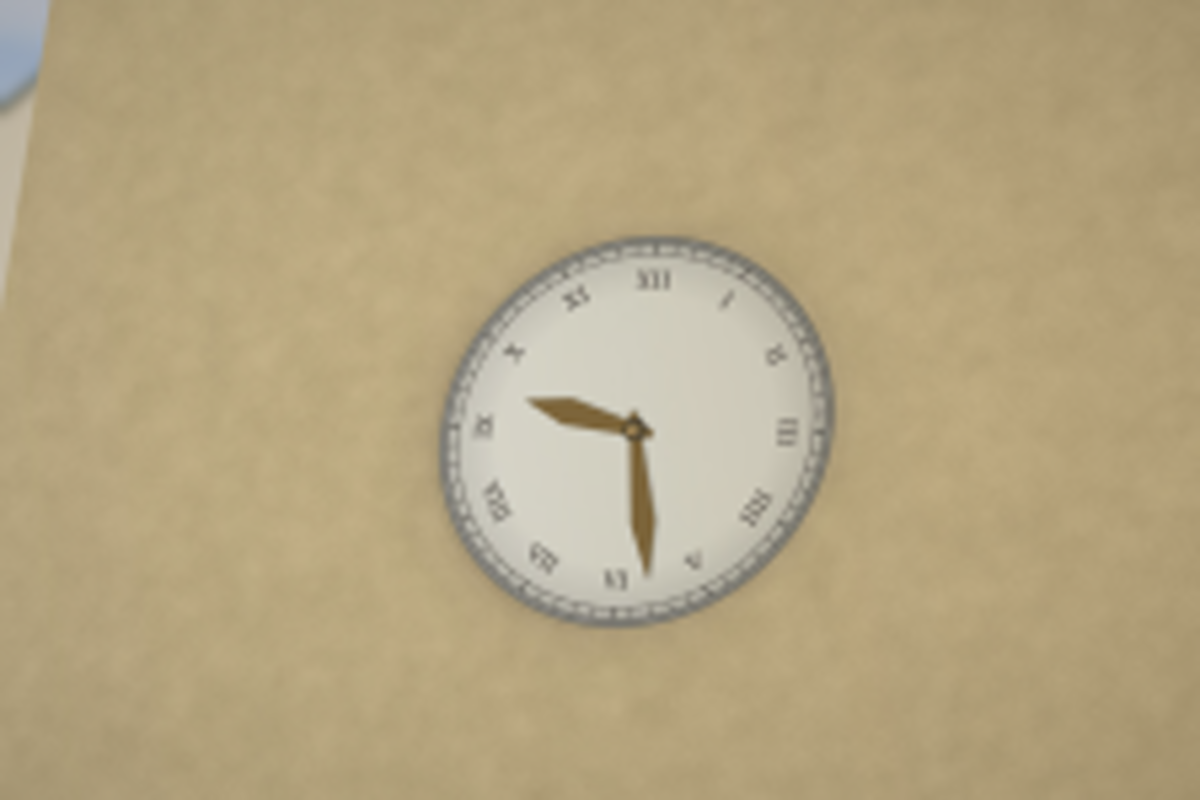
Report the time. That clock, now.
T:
9:28
